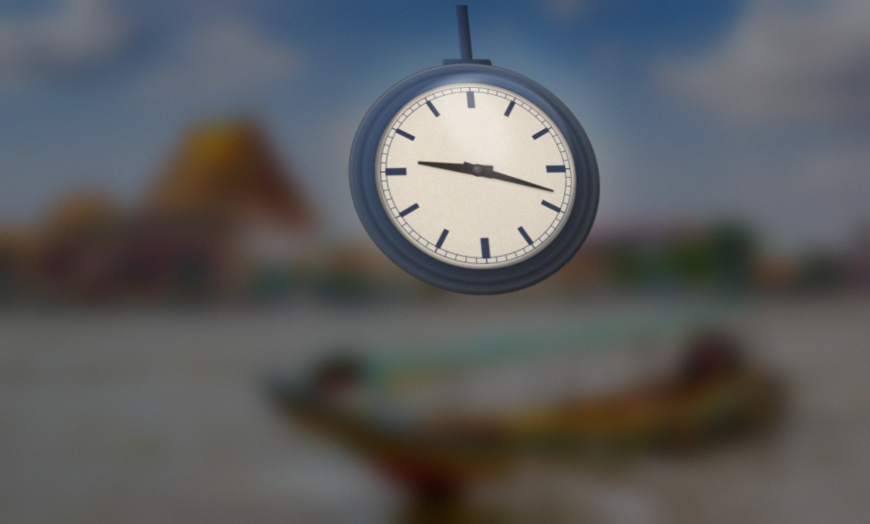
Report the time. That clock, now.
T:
9:18
